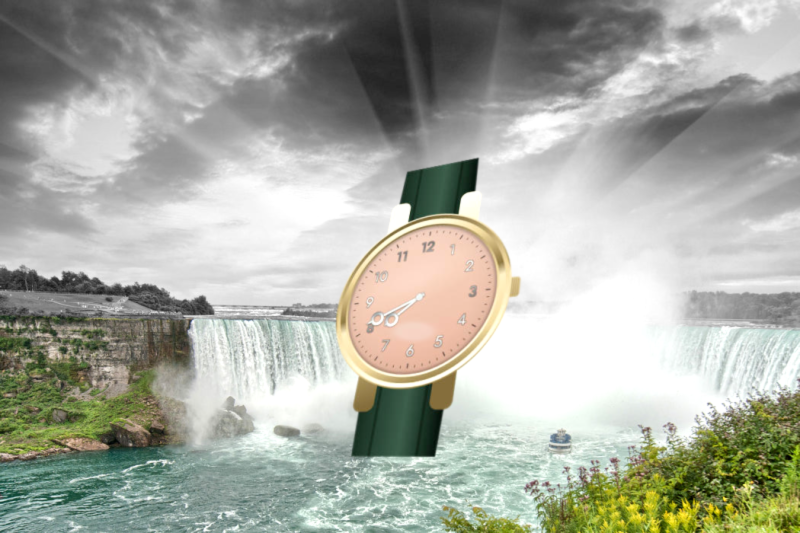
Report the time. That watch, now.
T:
7:41
